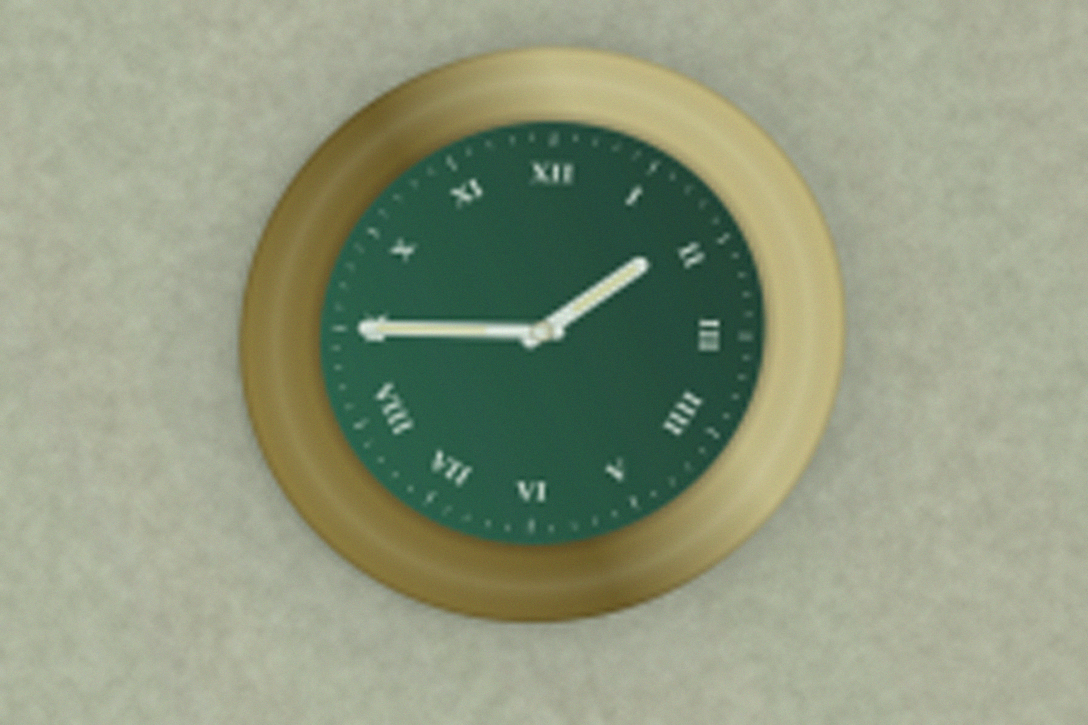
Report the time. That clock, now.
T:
1:45
